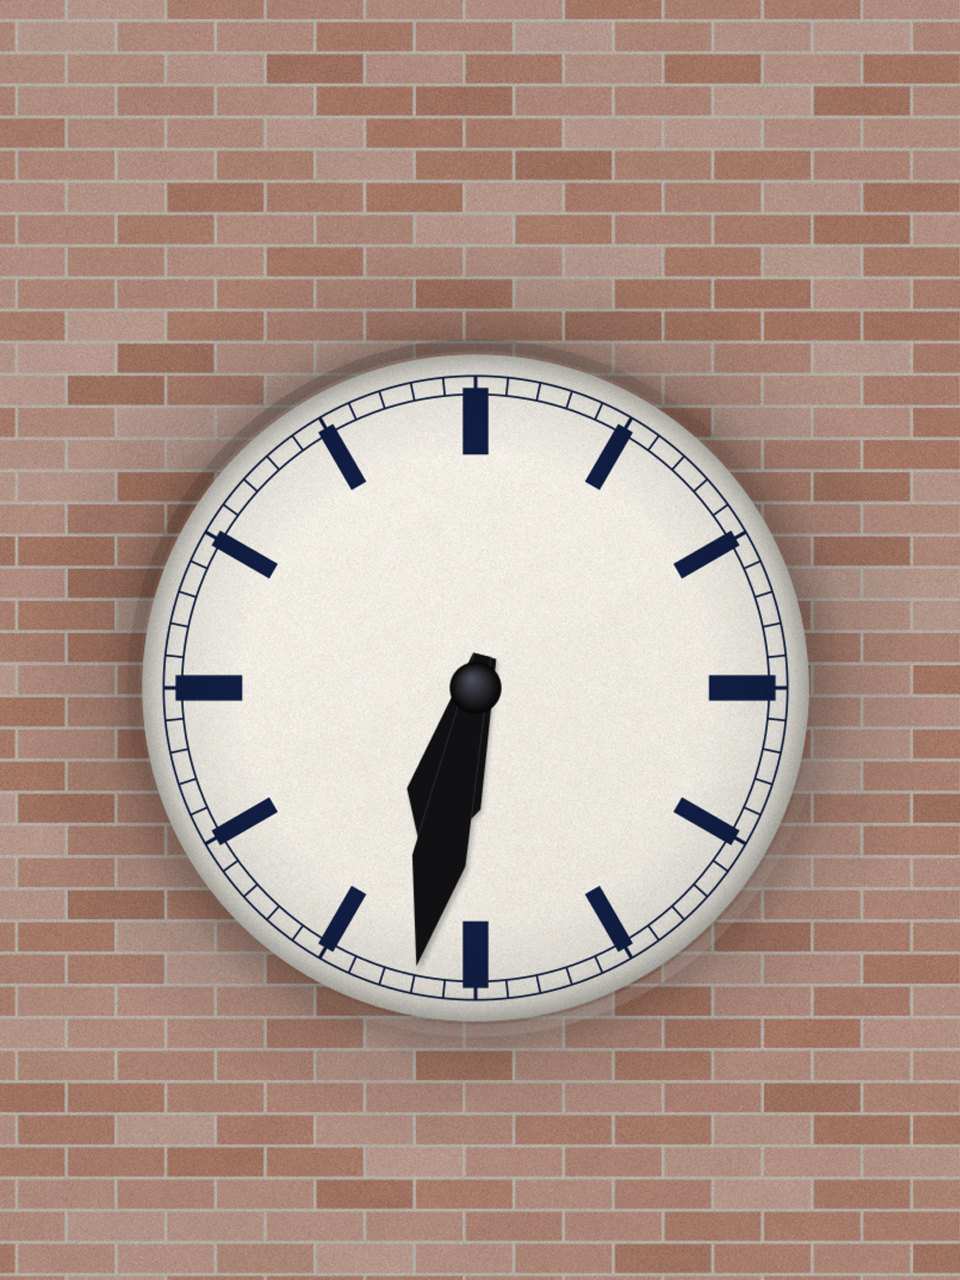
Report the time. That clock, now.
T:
6:32
